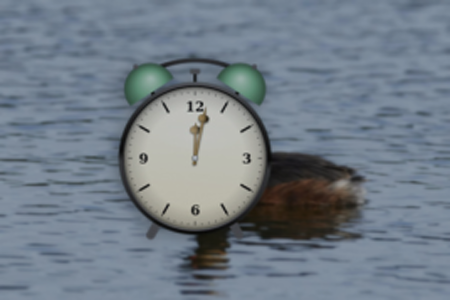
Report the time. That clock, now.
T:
12:02
